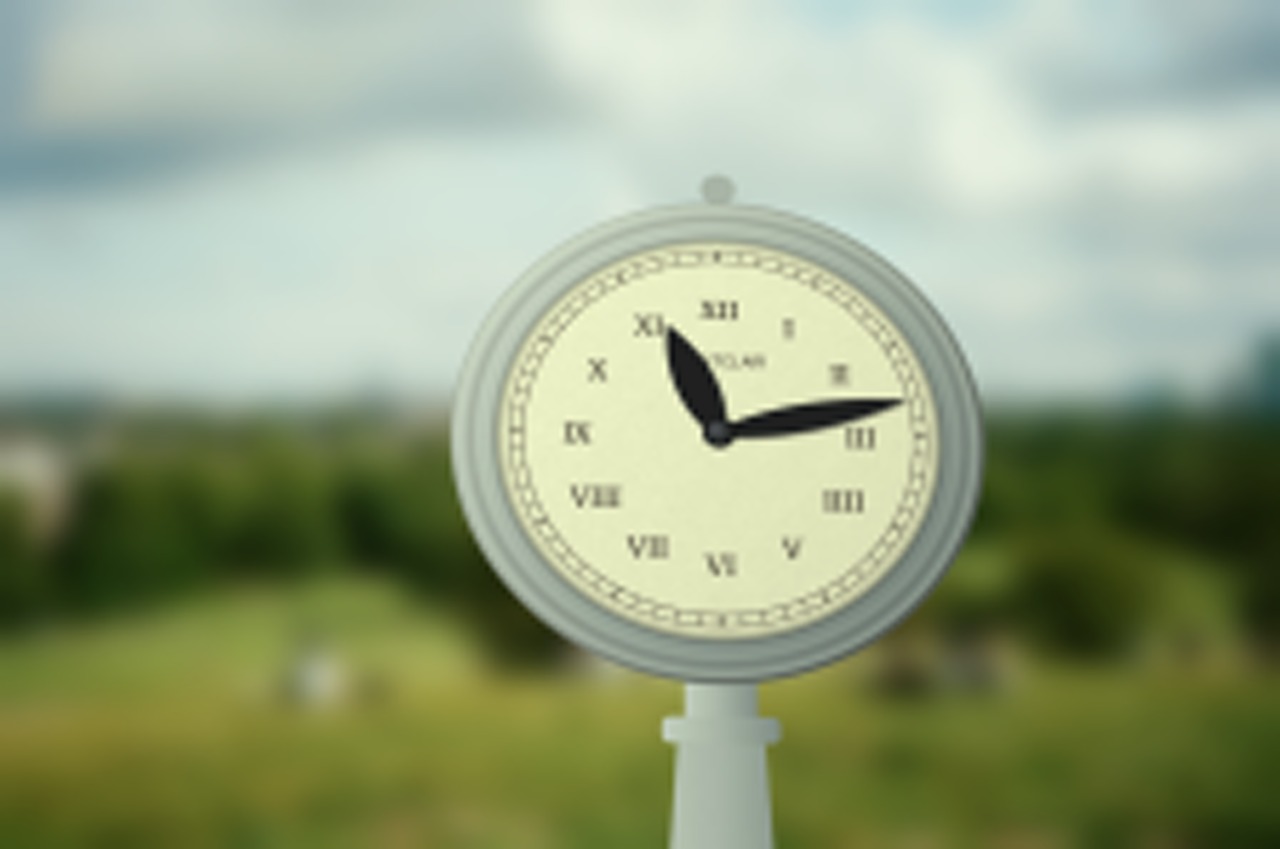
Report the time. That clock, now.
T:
11:13
